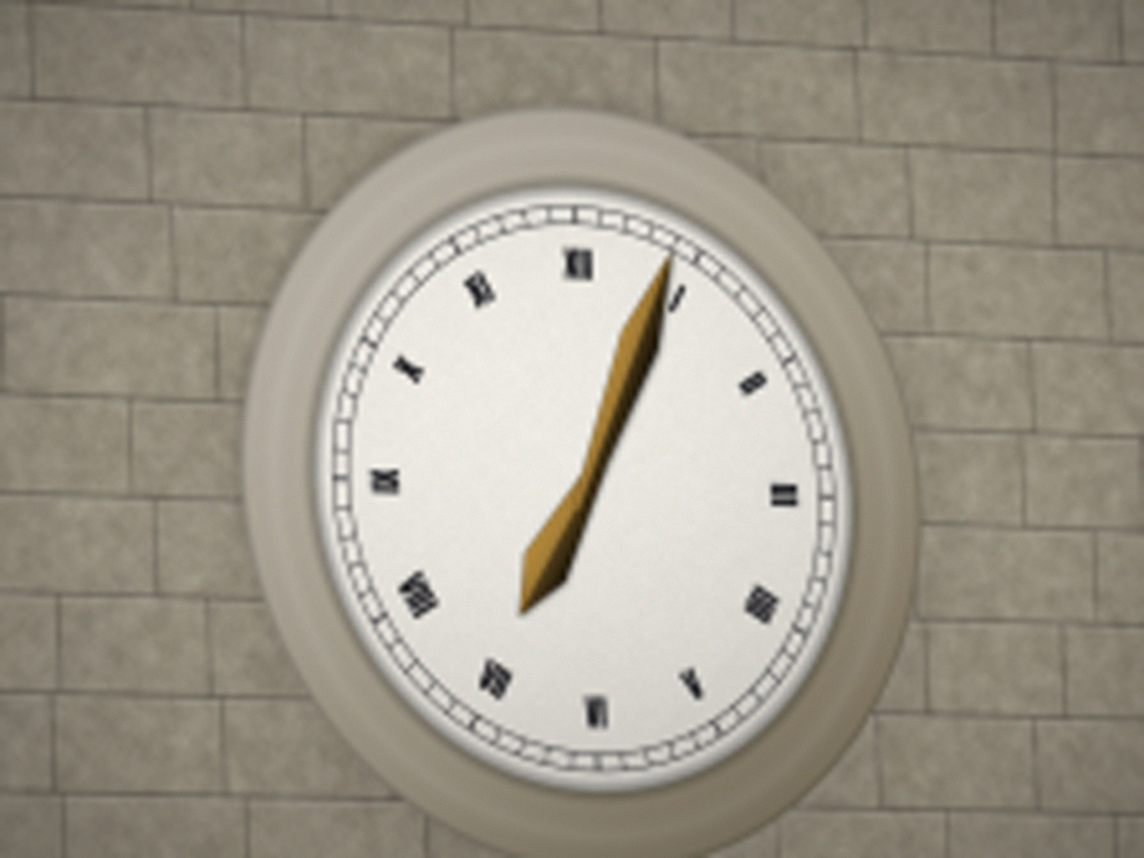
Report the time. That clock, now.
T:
7:04
